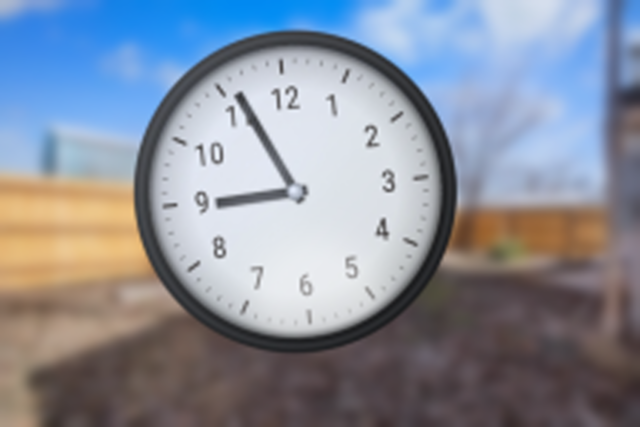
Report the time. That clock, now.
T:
8:56
